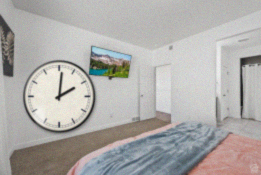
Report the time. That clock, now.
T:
2:01
